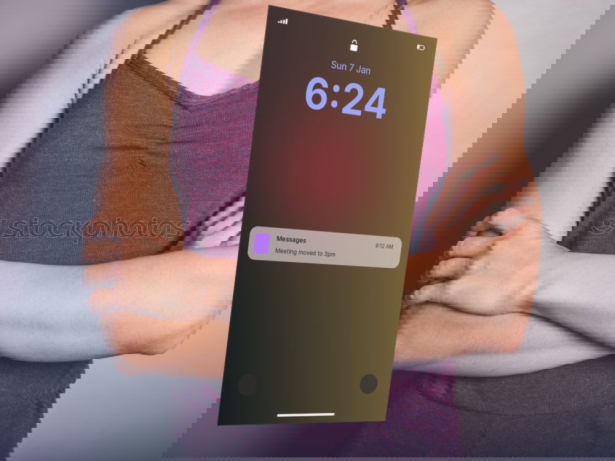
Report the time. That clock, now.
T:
6:24
